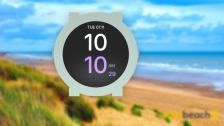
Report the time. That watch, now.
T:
10:10
